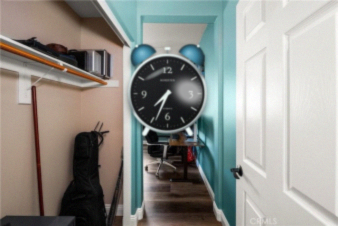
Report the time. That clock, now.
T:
7:34
